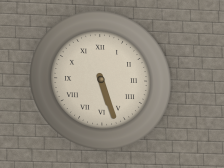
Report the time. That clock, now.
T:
5:27
